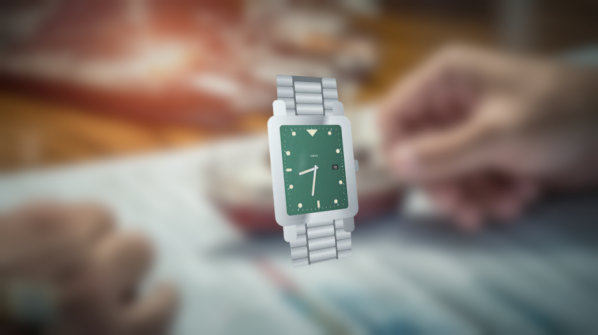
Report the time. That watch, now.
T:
8:32
